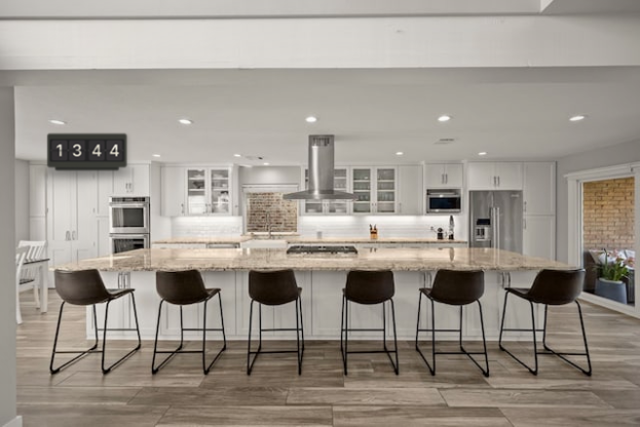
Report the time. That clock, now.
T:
13:44
